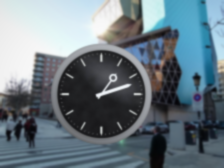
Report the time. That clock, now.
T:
1:12
